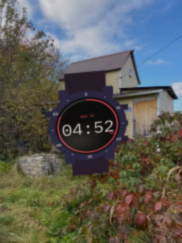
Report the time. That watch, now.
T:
4:52
